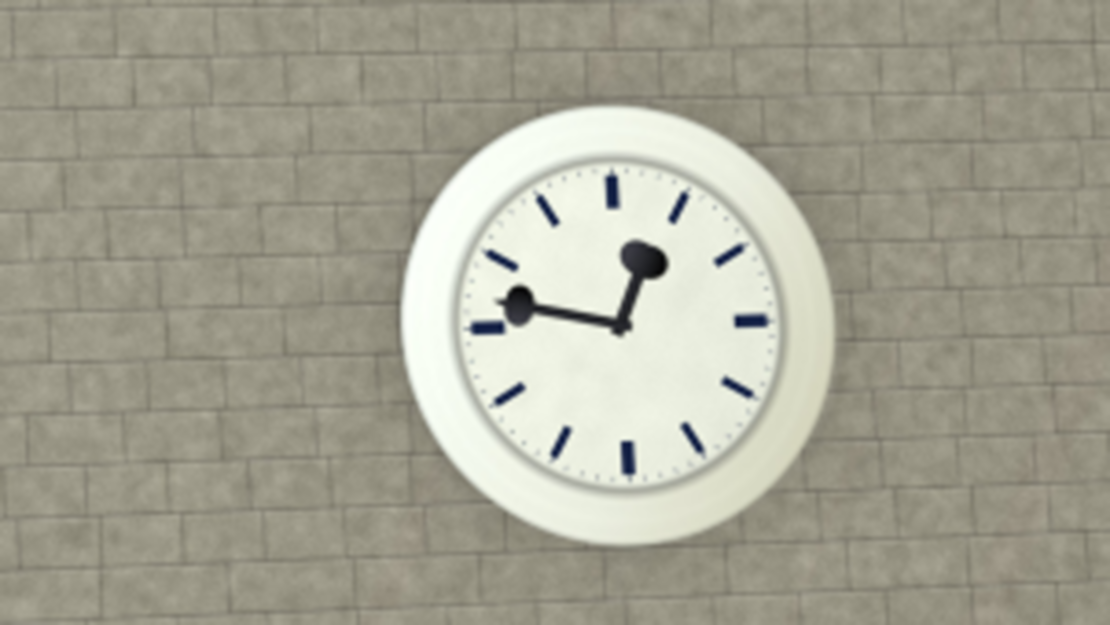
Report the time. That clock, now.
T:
12:47
